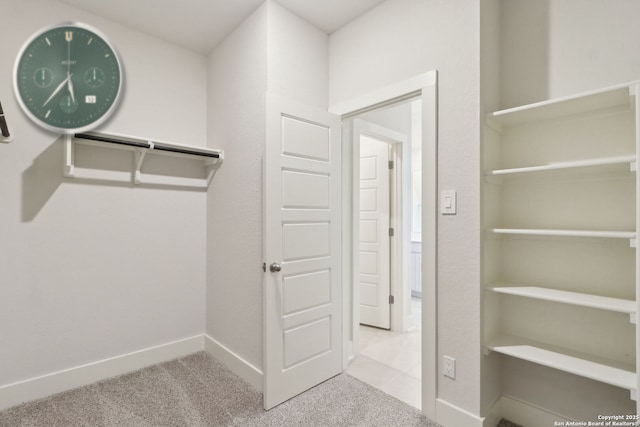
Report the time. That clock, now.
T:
5:37
